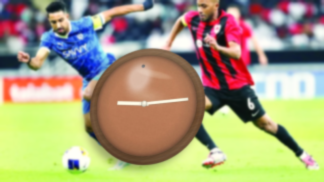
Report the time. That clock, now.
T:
9:15
